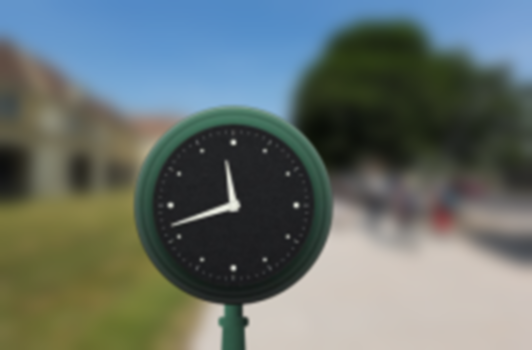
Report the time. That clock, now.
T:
11:42
